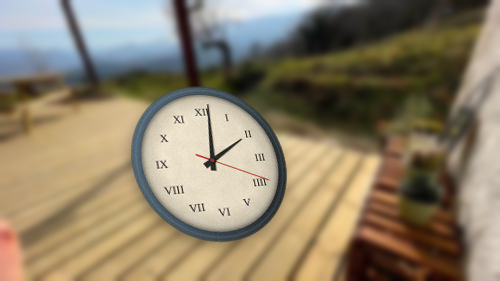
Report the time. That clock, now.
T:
2:01:19
